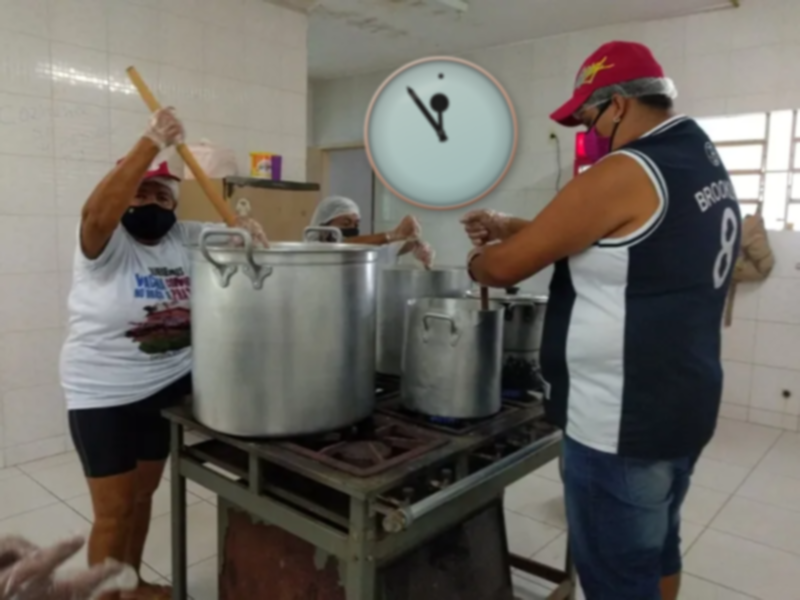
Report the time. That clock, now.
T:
11:54
